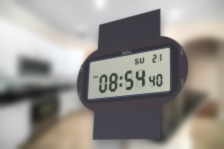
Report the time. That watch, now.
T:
8:54:40
